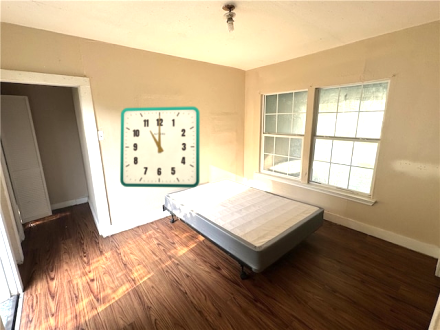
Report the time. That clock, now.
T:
11:00
